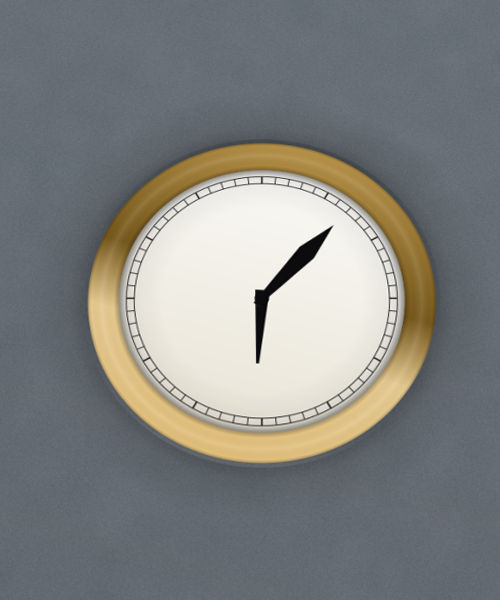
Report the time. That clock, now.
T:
6:07
